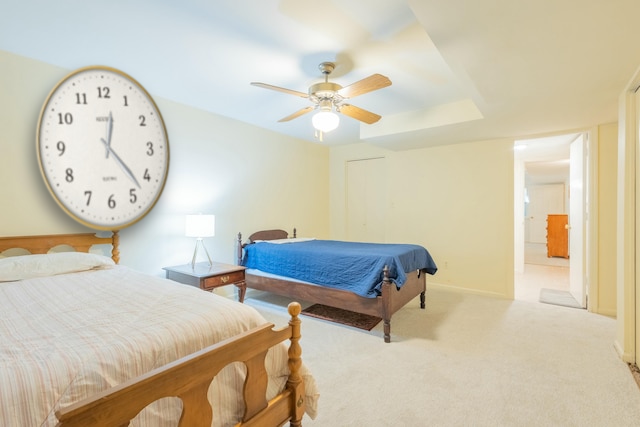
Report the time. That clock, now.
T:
12:23
